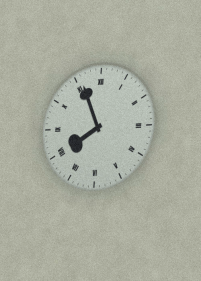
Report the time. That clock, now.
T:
7:56
